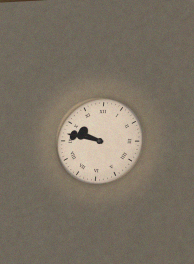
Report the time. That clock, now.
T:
9:47
